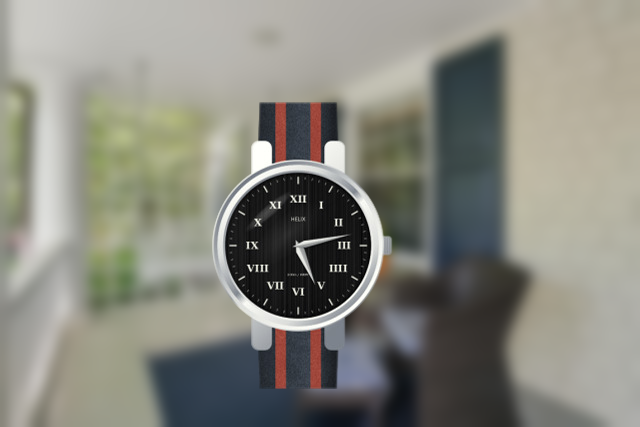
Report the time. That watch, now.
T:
5:13
